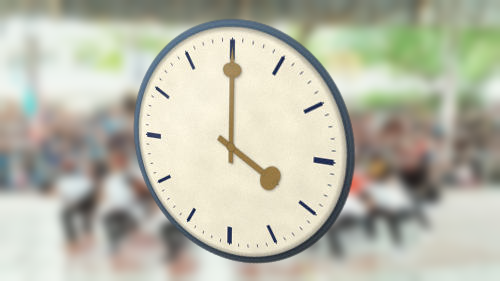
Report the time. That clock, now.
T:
4:00
